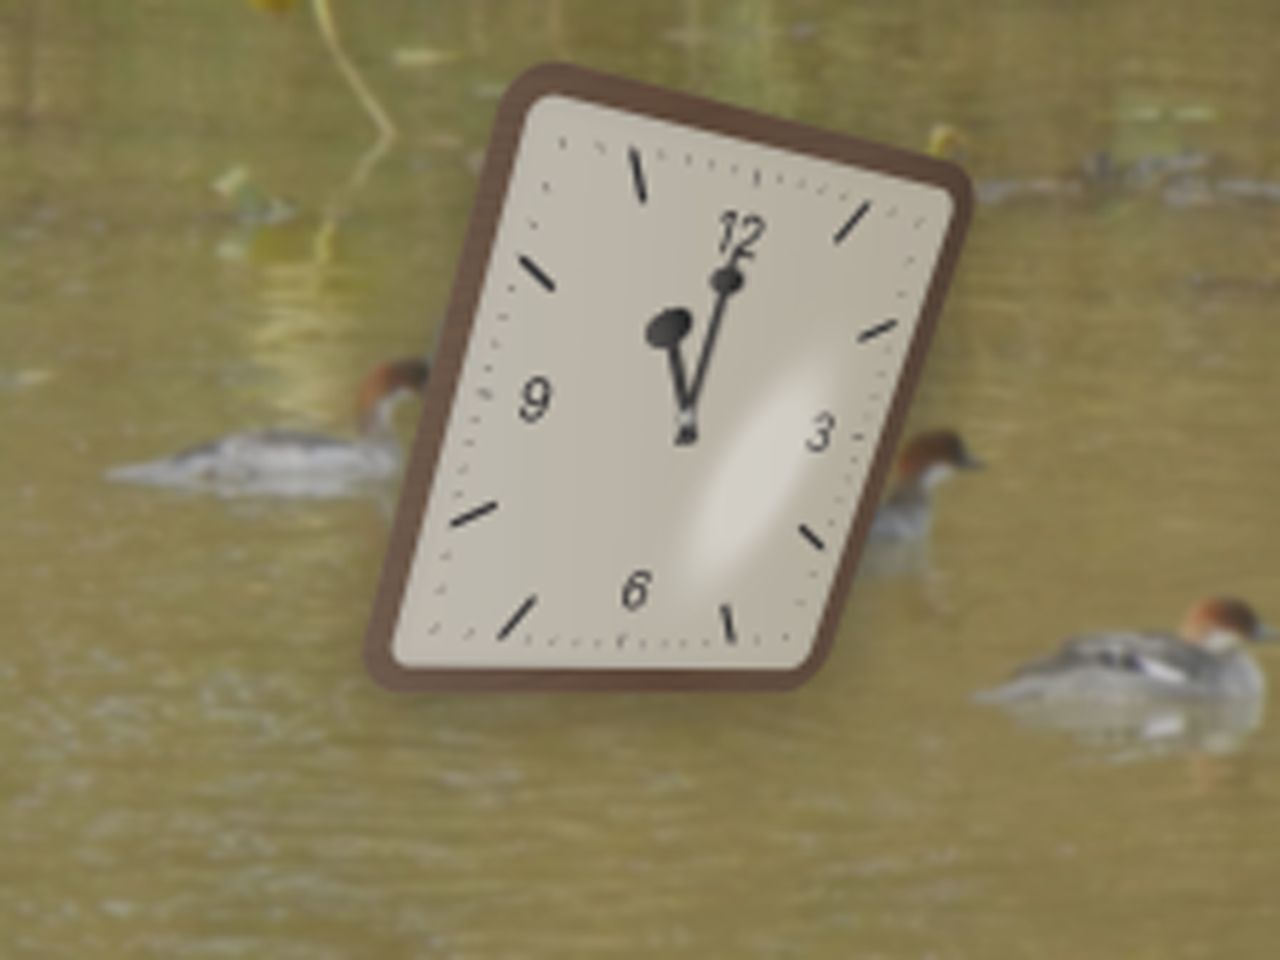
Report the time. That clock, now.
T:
11:00
